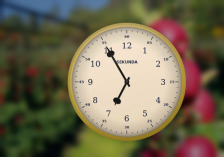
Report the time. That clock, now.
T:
6:55
